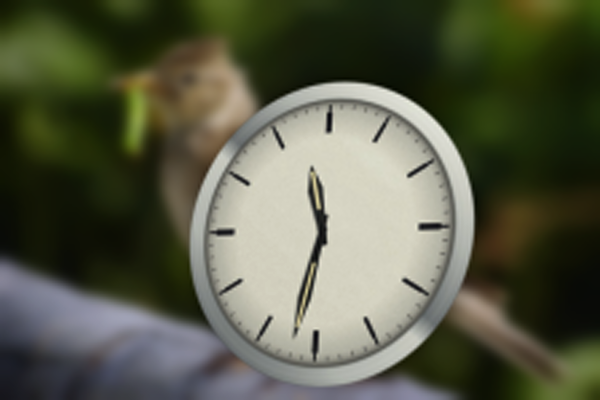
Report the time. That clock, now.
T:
11:32
